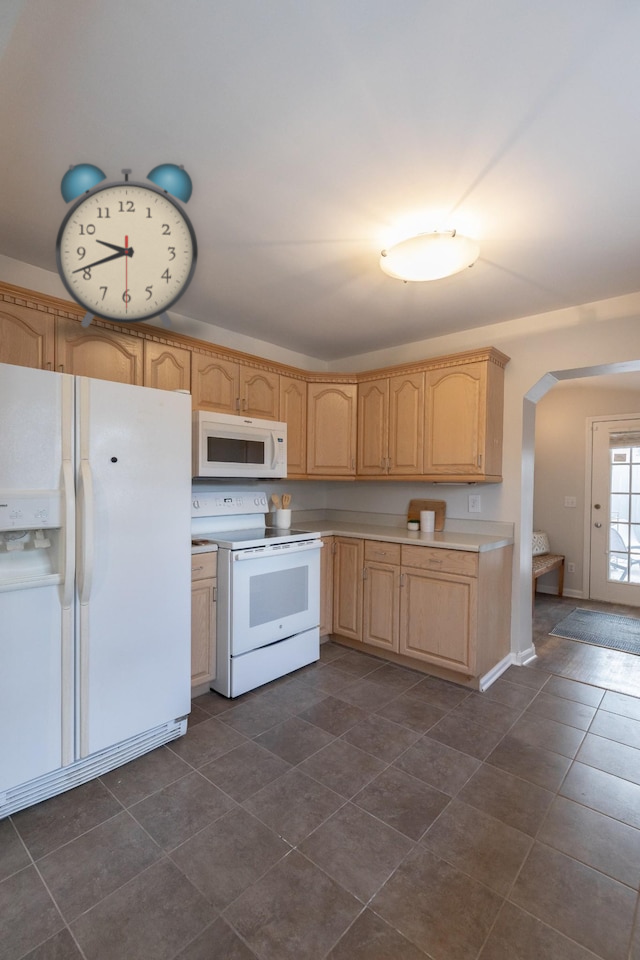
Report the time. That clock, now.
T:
9:41:30
